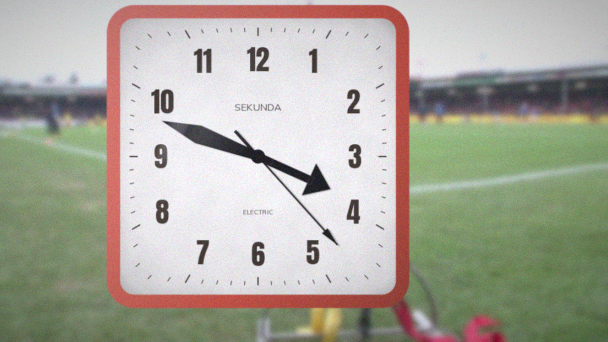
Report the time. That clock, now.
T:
3:48:23
